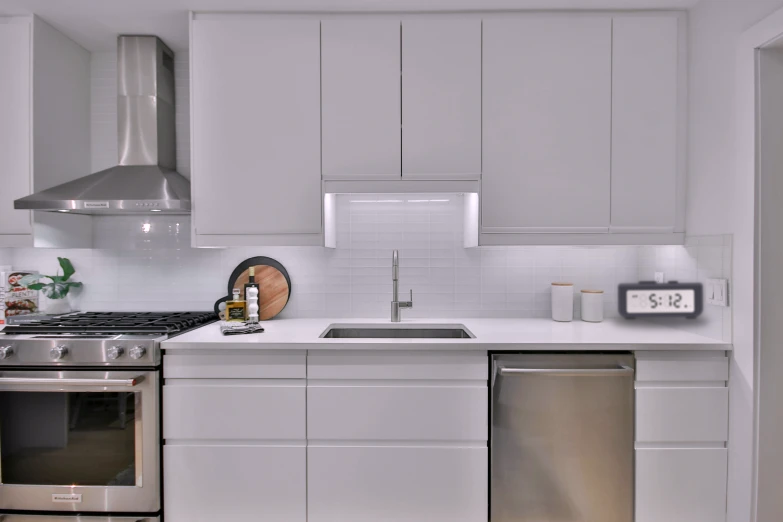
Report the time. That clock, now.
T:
5:12
